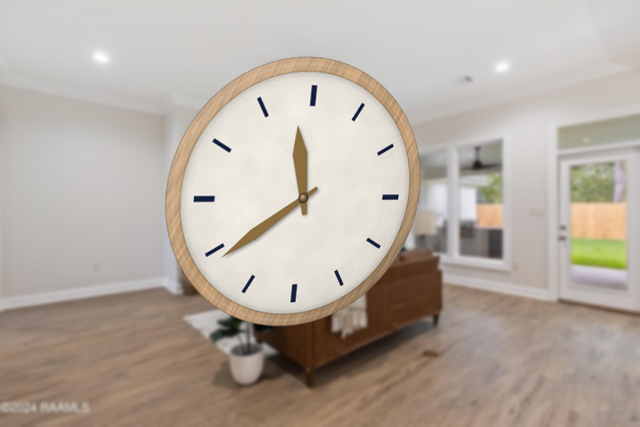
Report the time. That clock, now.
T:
11:39
